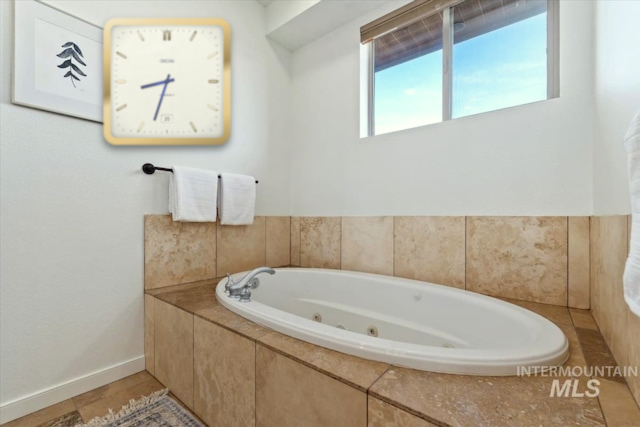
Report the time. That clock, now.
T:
8:33
